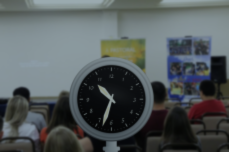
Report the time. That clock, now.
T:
10:33
